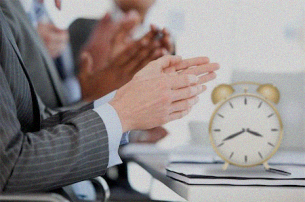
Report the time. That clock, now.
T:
3:41
